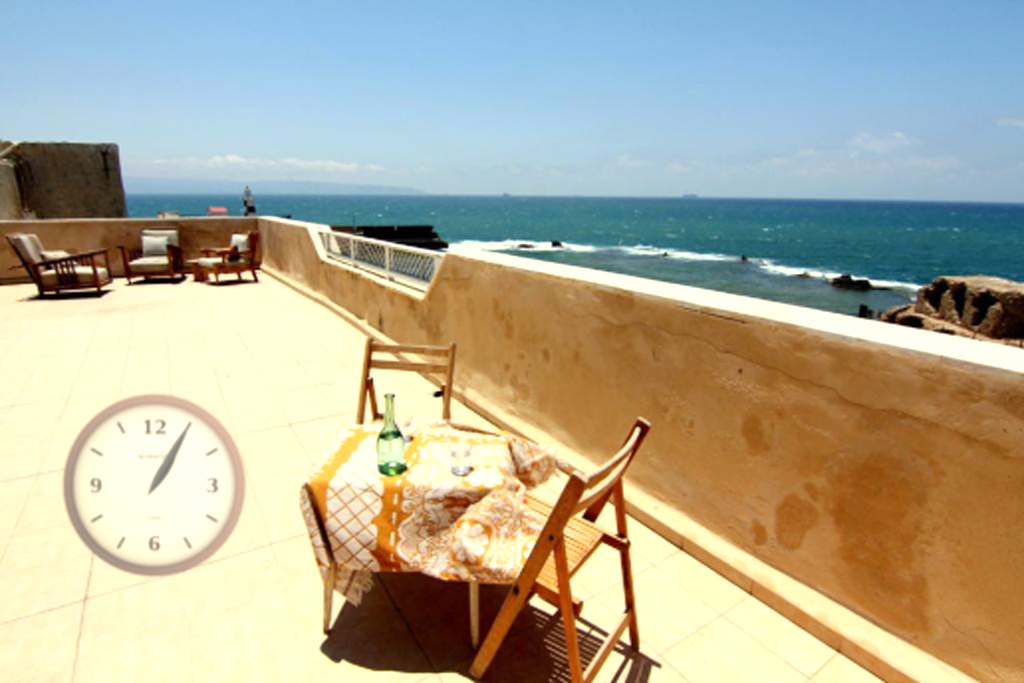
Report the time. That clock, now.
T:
1:05
